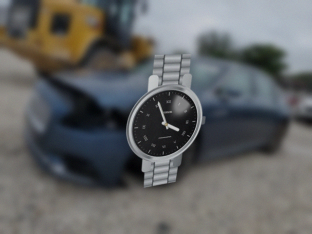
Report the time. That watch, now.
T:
3:56
